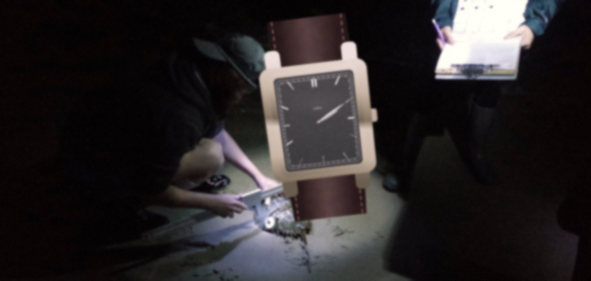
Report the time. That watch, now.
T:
2:10
